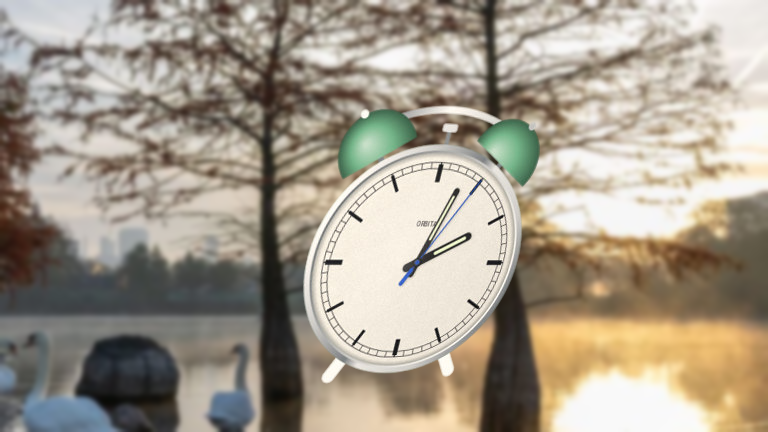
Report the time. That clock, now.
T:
2:03:05
